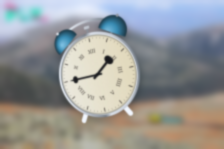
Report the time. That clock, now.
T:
1:45
